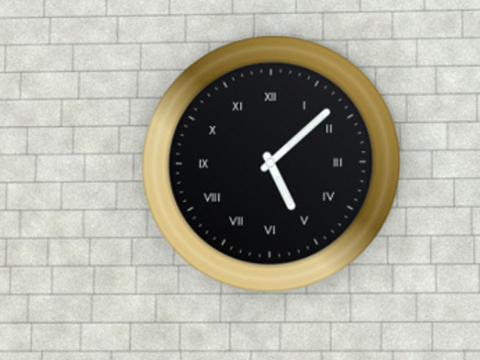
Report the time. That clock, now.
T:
5:08
